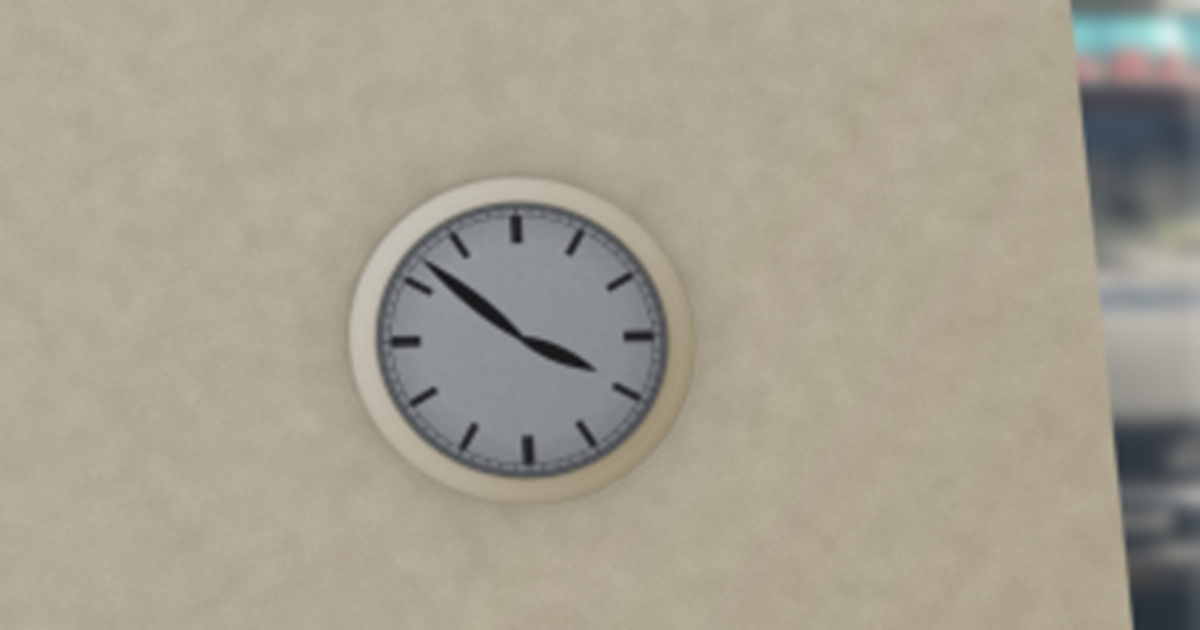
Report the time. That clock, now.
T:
3:52
